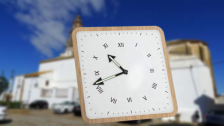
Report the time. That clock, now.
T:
10:42
